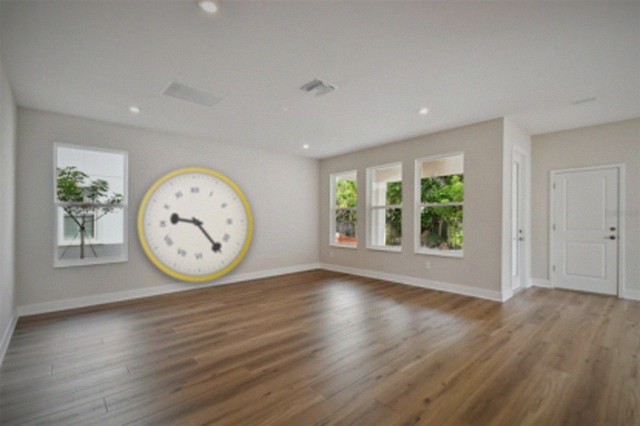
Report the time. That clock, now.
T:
9:24
